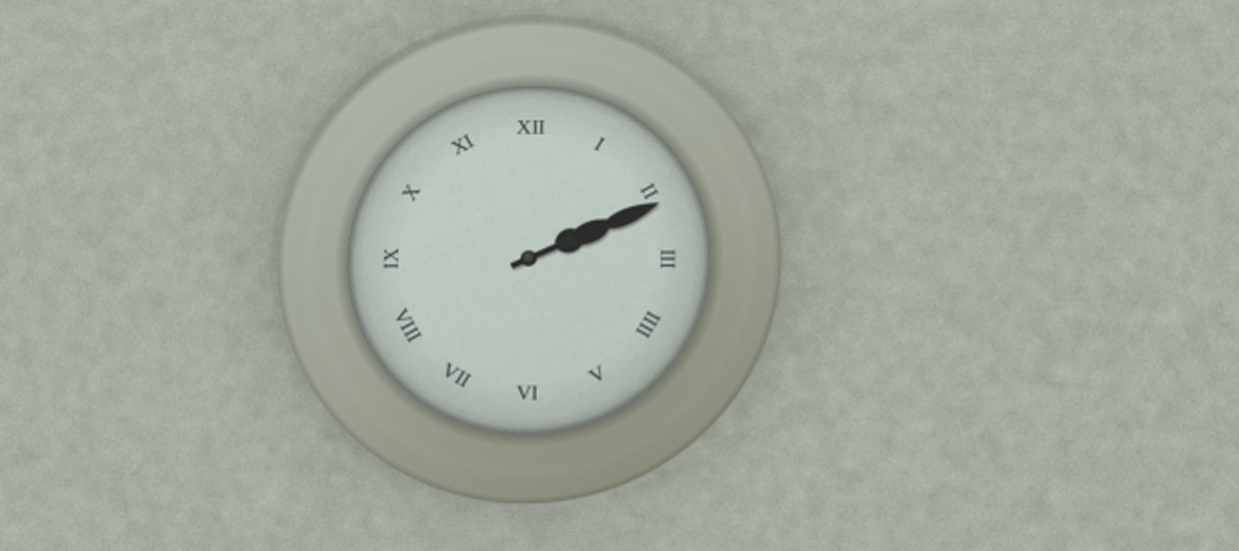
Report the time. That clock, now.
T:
2:11
